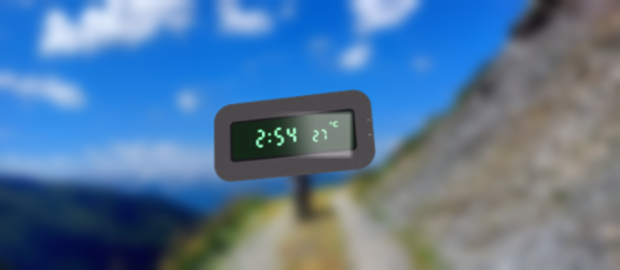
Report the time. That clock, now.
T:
2:54
